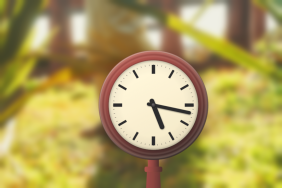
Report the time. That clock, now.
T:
5:17
